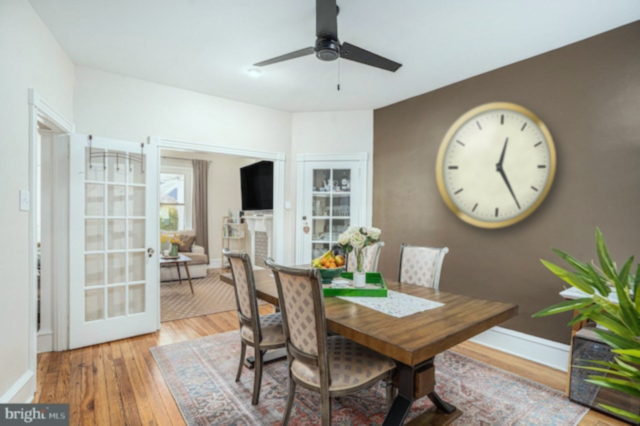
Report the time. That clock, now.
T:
12:25
